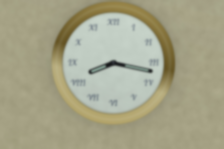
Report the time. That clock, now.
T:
8:17
